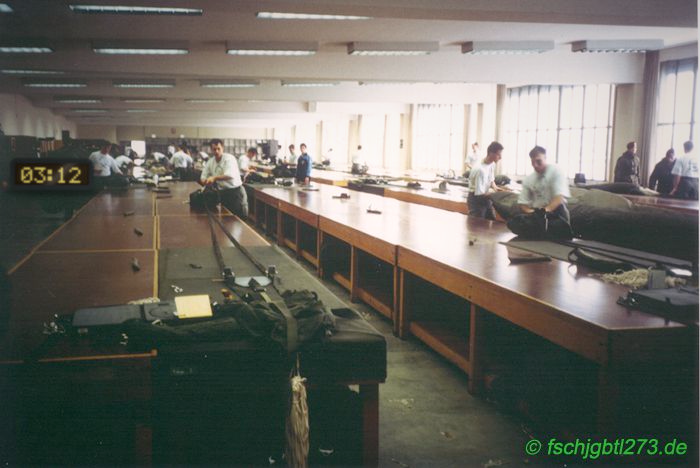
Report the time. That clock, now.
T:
3:12
